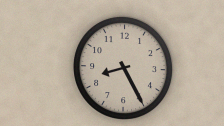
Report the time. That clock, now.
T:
8:25
